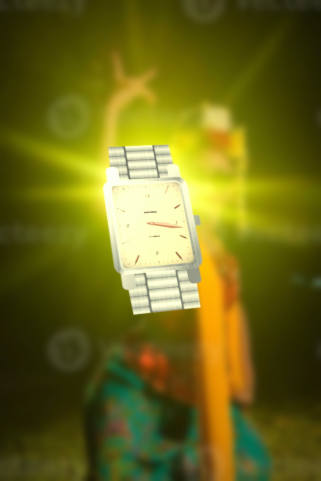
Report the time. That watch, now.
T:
3:17
